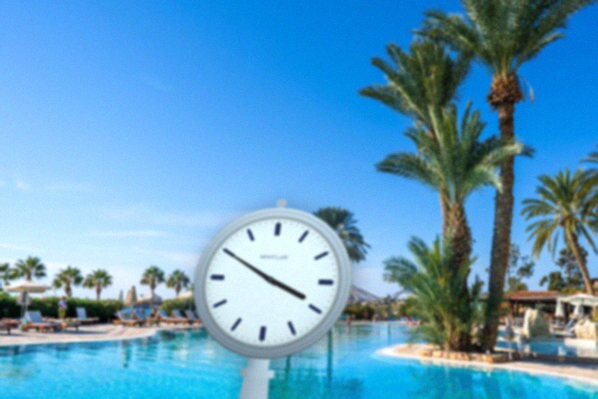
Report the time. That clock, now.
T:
3:50
